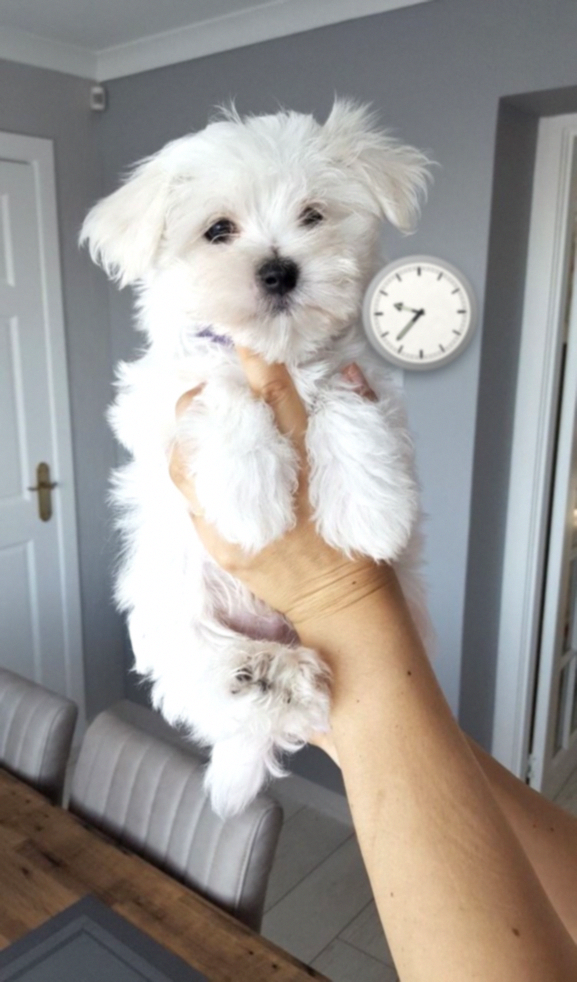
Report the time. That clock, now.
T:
9:37
